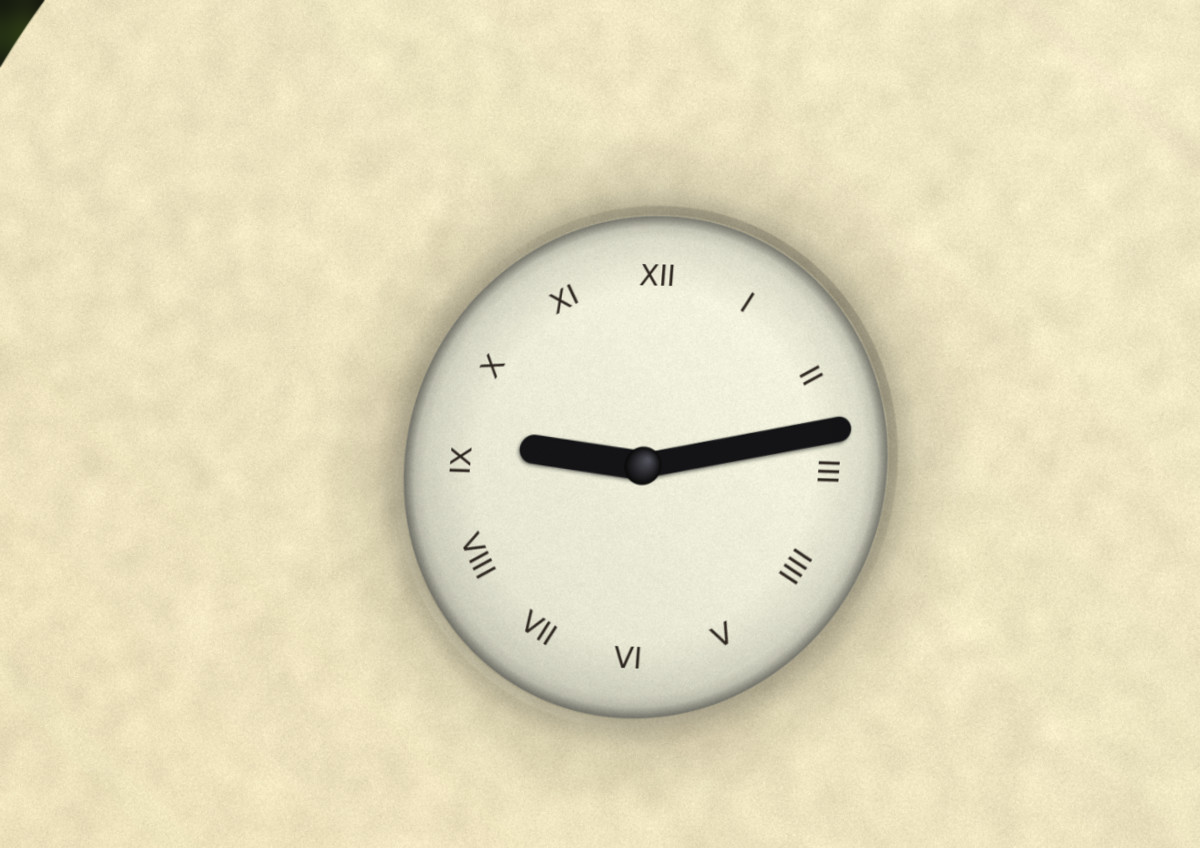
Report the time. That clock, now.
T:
9:13
